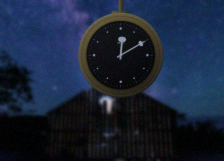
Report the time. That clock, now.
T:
12:10
